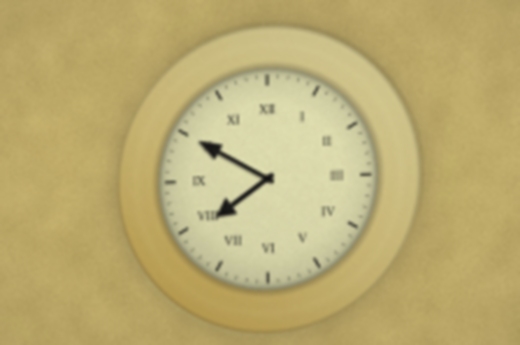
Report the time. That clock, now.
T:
7:50
